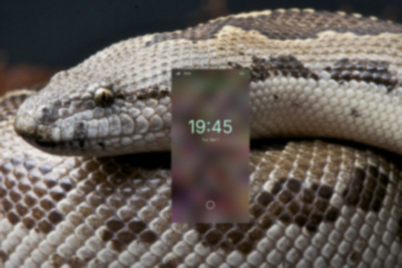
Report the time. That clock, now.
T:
19:45
